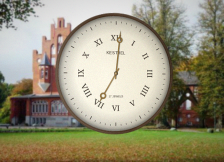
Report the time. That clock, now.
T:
7:01
